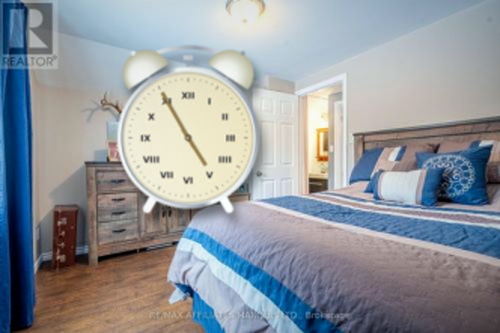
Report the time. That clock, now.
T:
4:55
